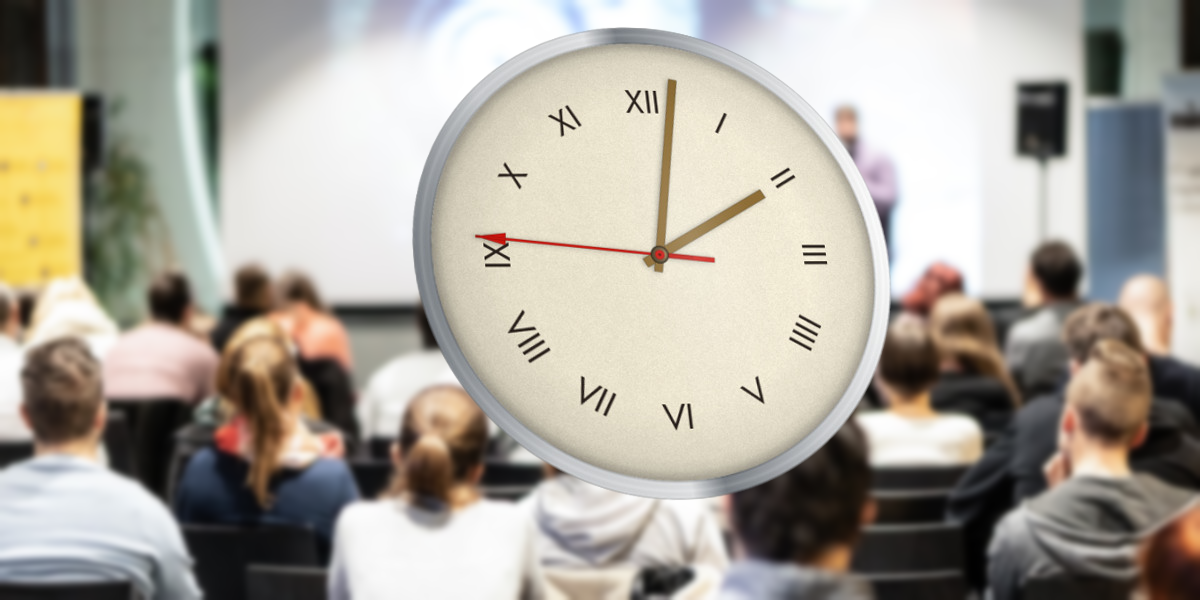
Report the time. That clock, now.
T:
2:01:46
